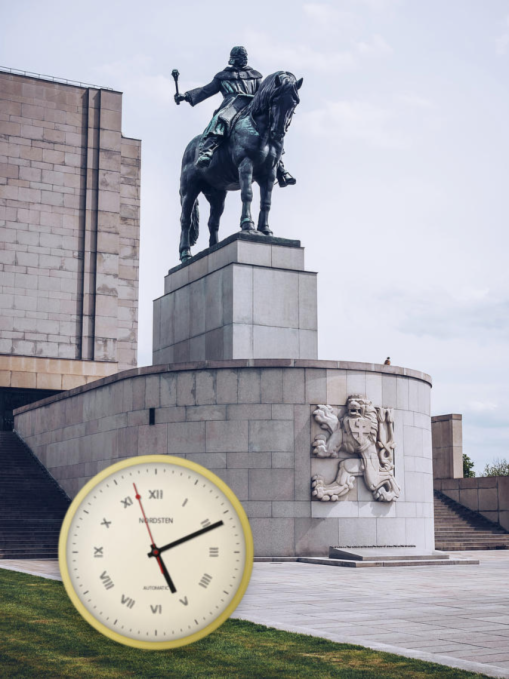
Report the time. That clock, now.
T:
5:10:57
